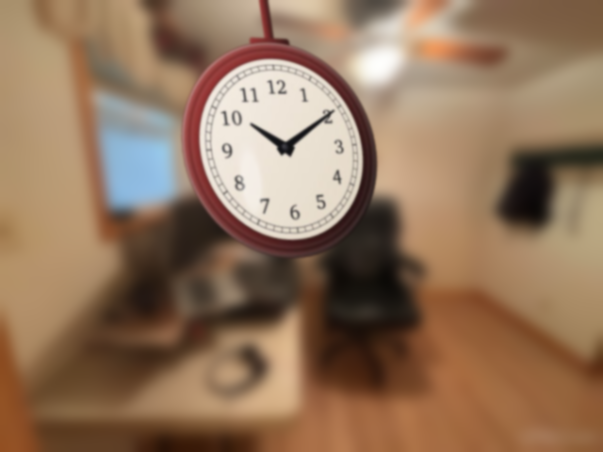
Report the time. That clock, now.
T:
10:10
